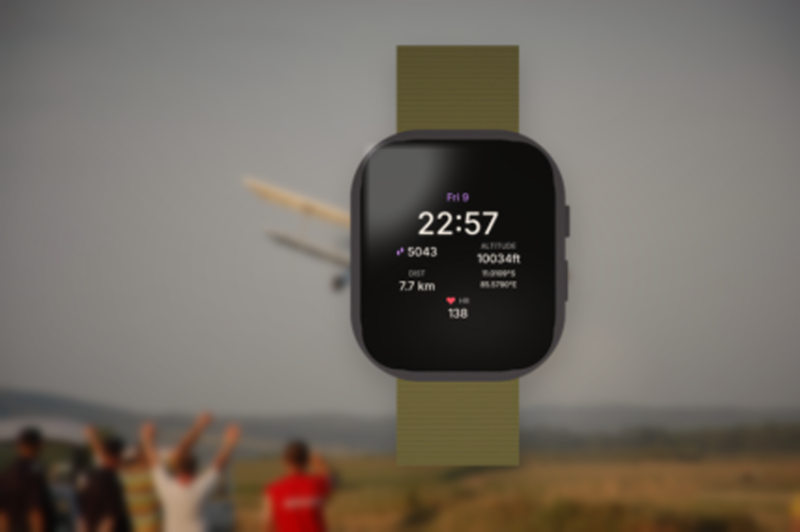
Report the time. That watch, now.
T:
22:57
